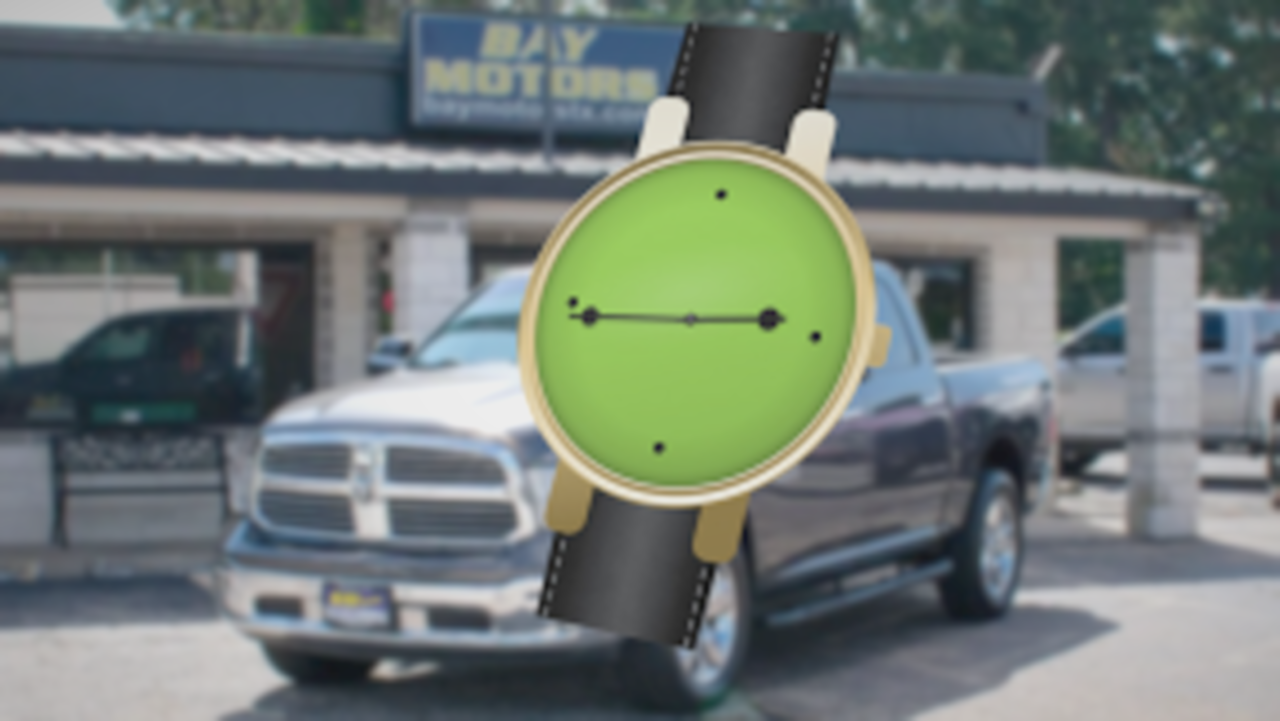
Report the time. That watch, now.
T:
2:44
